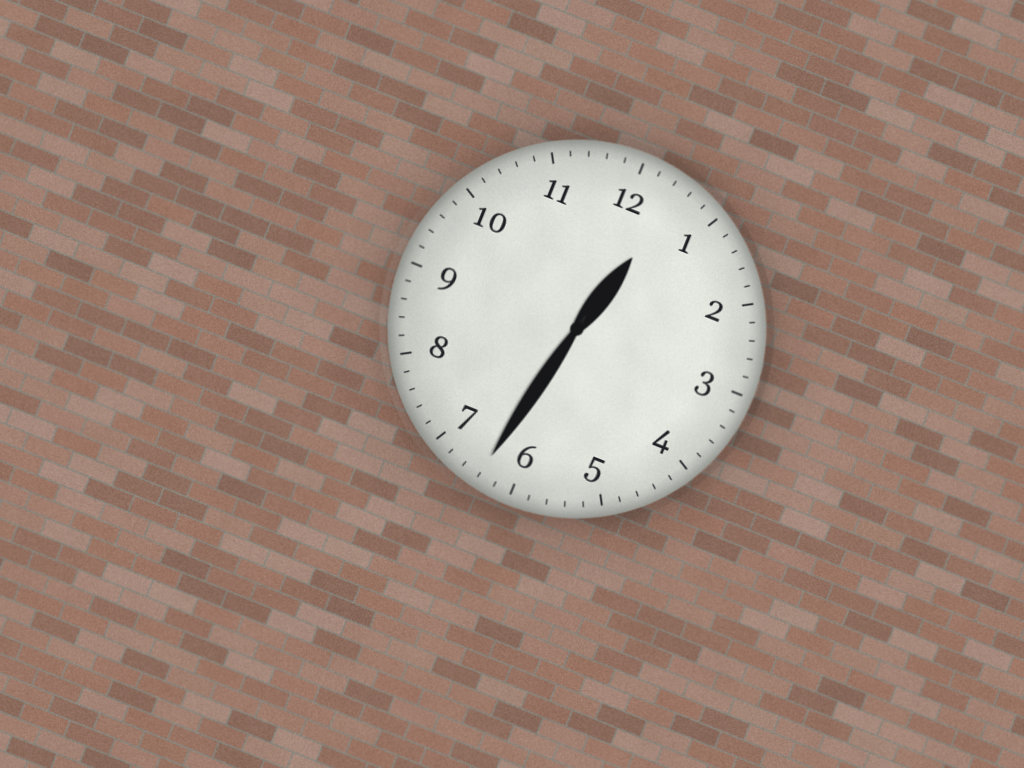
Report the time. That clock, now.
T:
12:32
